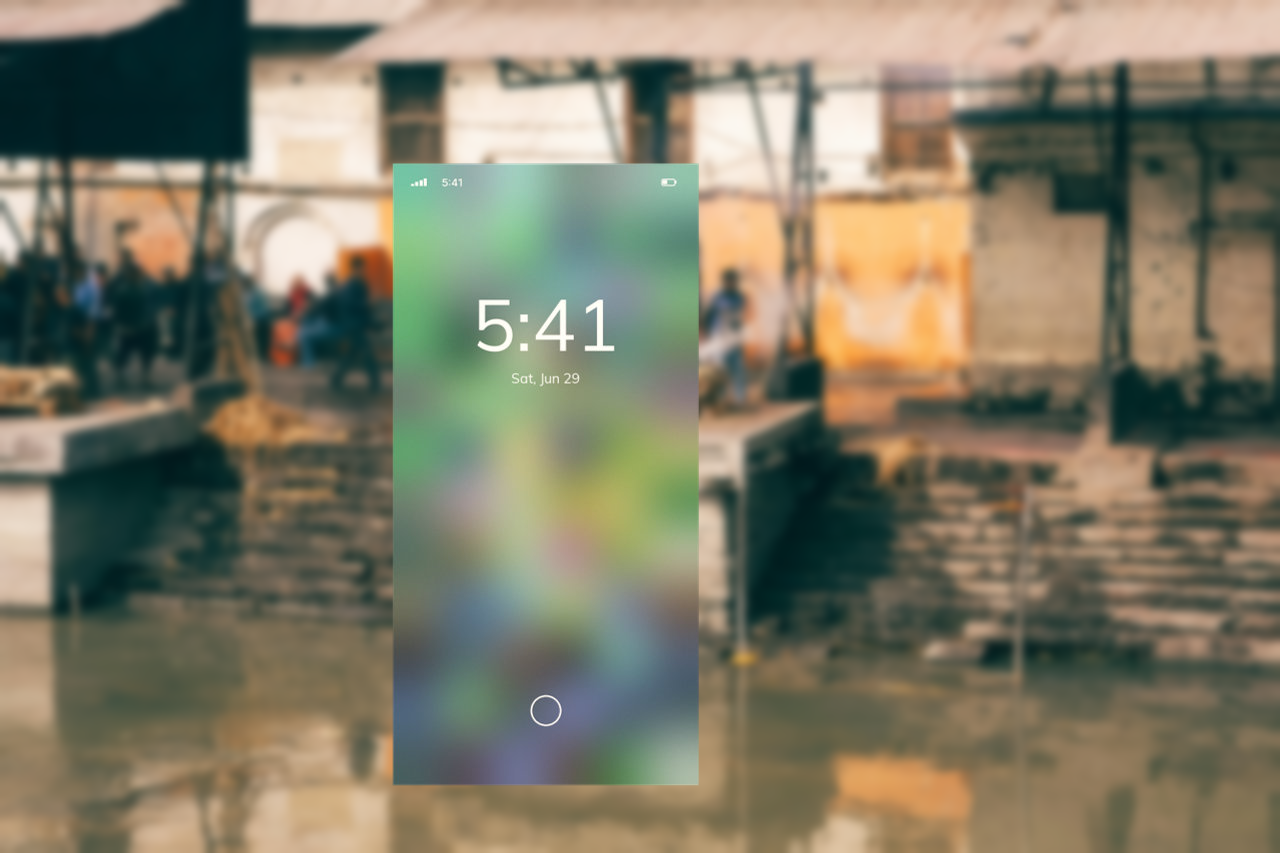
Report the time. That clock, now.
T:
5:41
